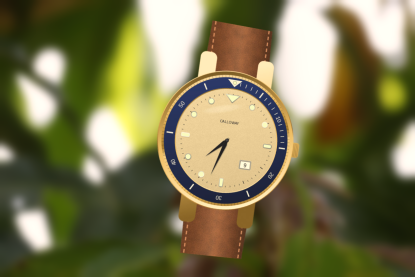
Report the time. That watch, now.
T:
7:33
